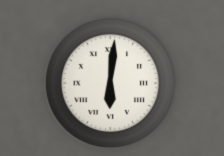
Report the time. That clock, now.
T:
6:01
